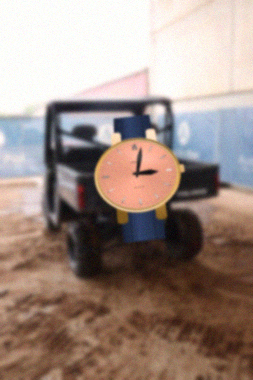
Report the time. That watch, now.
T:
3:02
